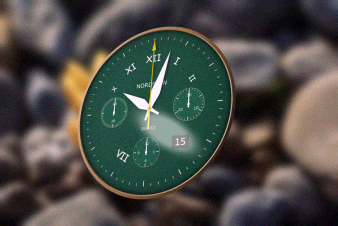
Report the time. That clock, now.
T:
10:03
